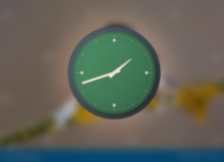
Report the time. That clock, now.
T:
1:42
